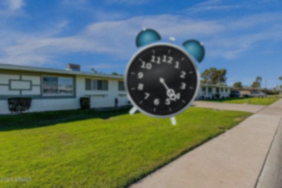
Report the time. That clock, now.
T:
4:22
